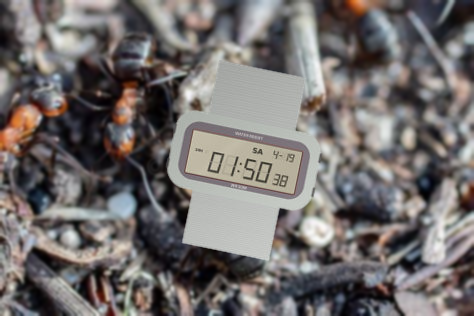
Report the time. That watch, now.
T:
1:50:38
